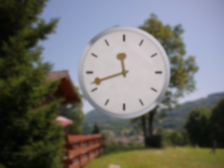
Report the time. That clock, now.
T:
11:42
